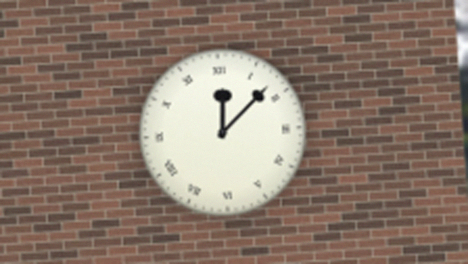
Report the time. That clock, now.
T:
12:08
